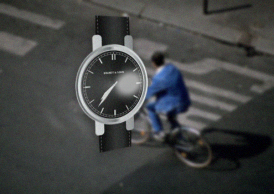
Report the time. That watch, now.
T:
7:37
